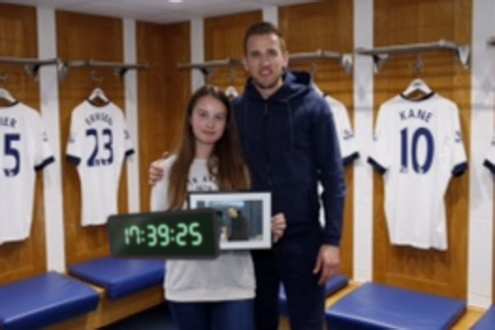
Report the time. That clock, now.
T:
17:39:25
